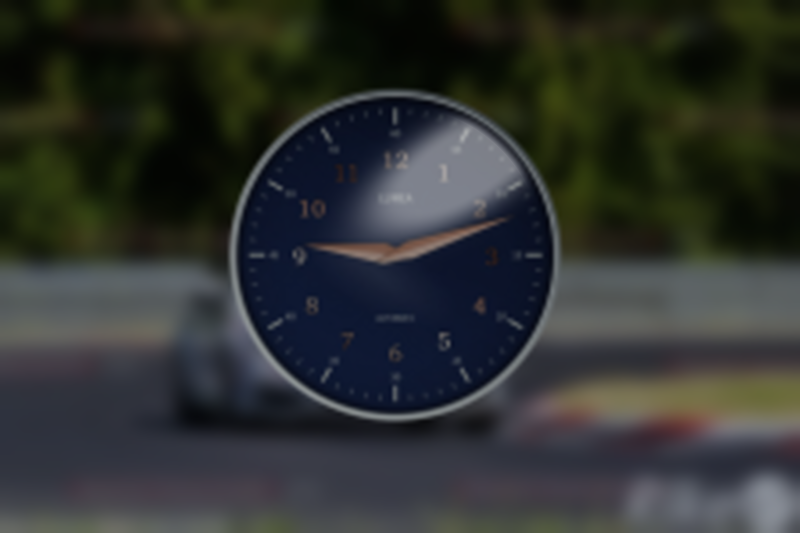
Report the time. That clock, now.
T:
9:12
